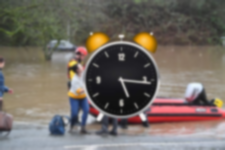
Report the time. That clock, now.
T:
5:16
